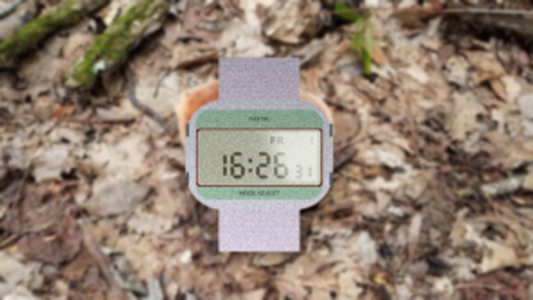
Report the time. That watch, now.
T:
16:26:31
